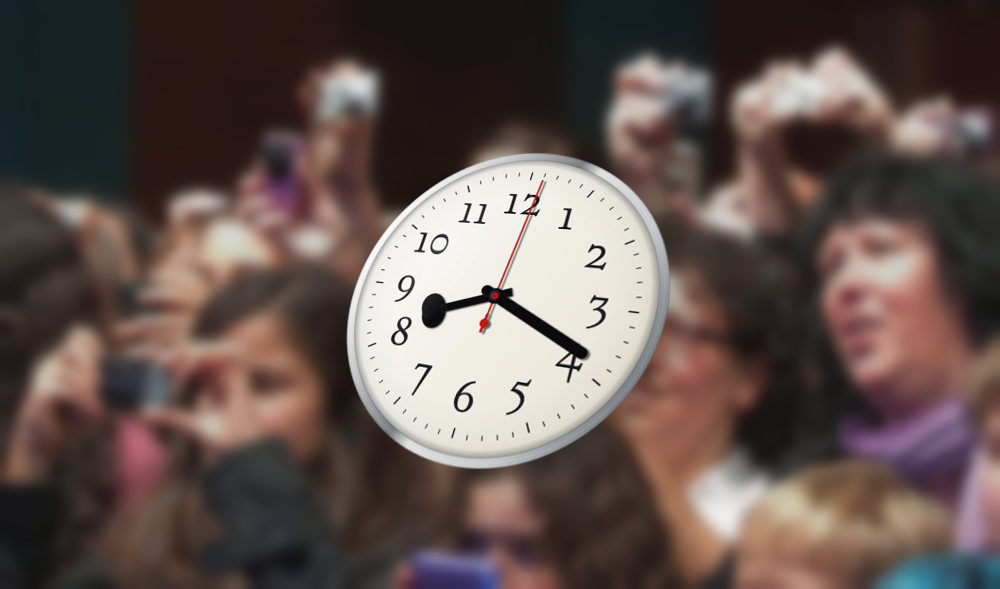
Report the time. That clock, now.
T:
8:19:01
